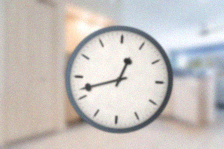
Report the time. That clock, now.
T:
12:42
